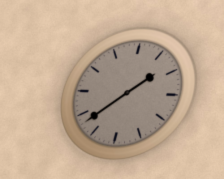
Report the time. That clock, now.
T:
1:38
